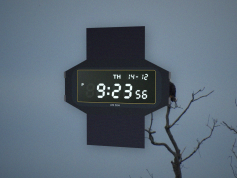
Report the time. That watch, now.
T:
9:23:56
